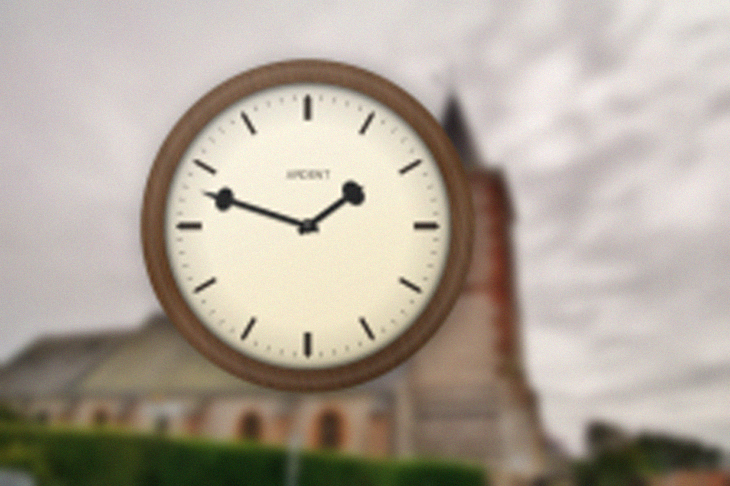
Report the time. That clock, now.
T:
1:48
